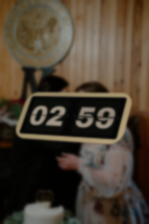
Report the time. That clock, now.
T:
2:59
